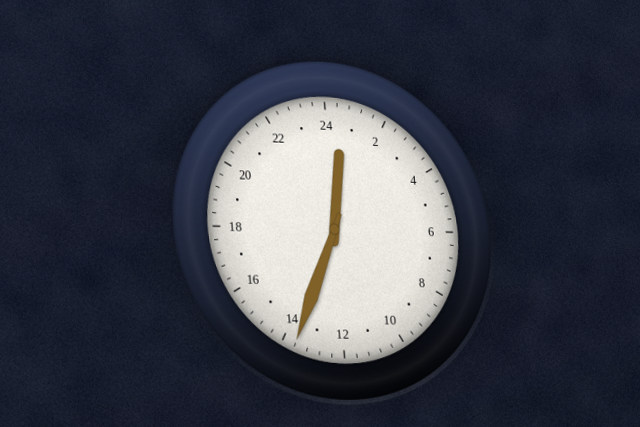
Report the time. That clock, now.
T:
0:34
